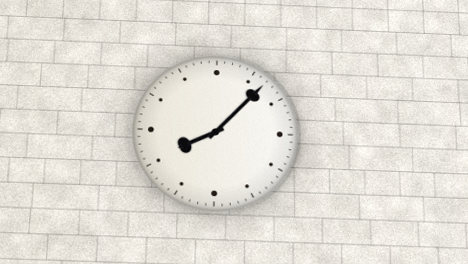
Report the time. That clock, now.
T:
8:07
